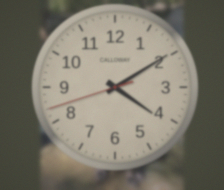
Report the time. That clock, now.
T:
4:09:42
